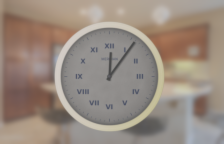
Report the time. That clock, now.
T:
12:06
